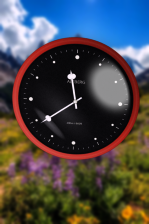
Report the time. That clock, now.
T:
11:39
